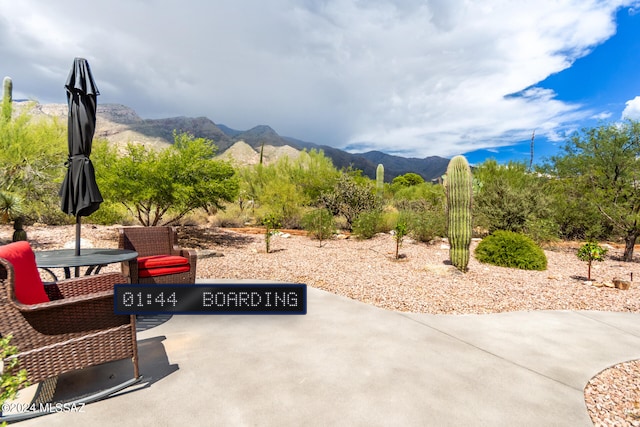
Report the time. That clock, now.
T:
1:44
